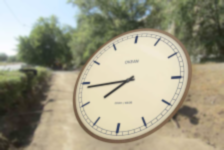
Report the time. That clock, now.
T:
7:44
